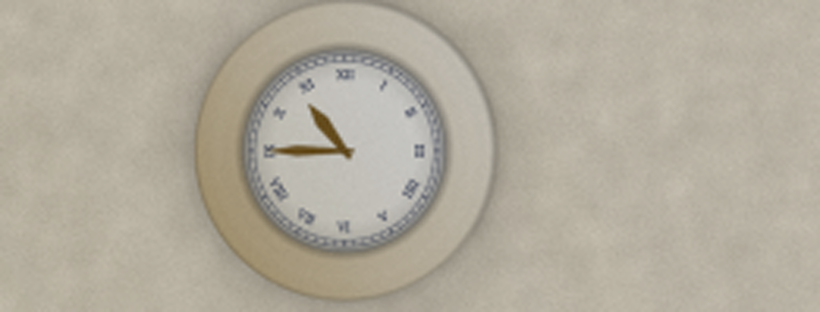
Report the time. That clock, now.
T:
10:45
